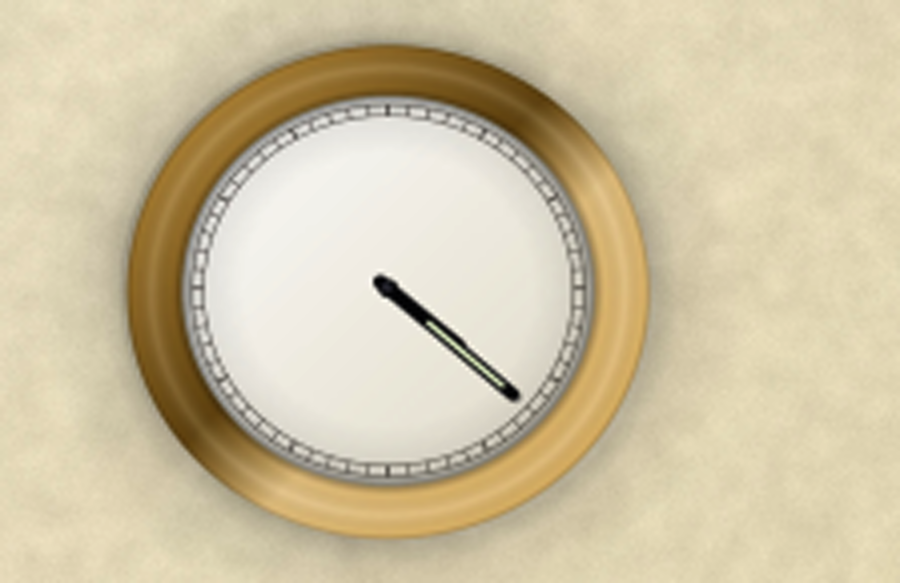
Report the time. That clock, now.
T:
4:22
